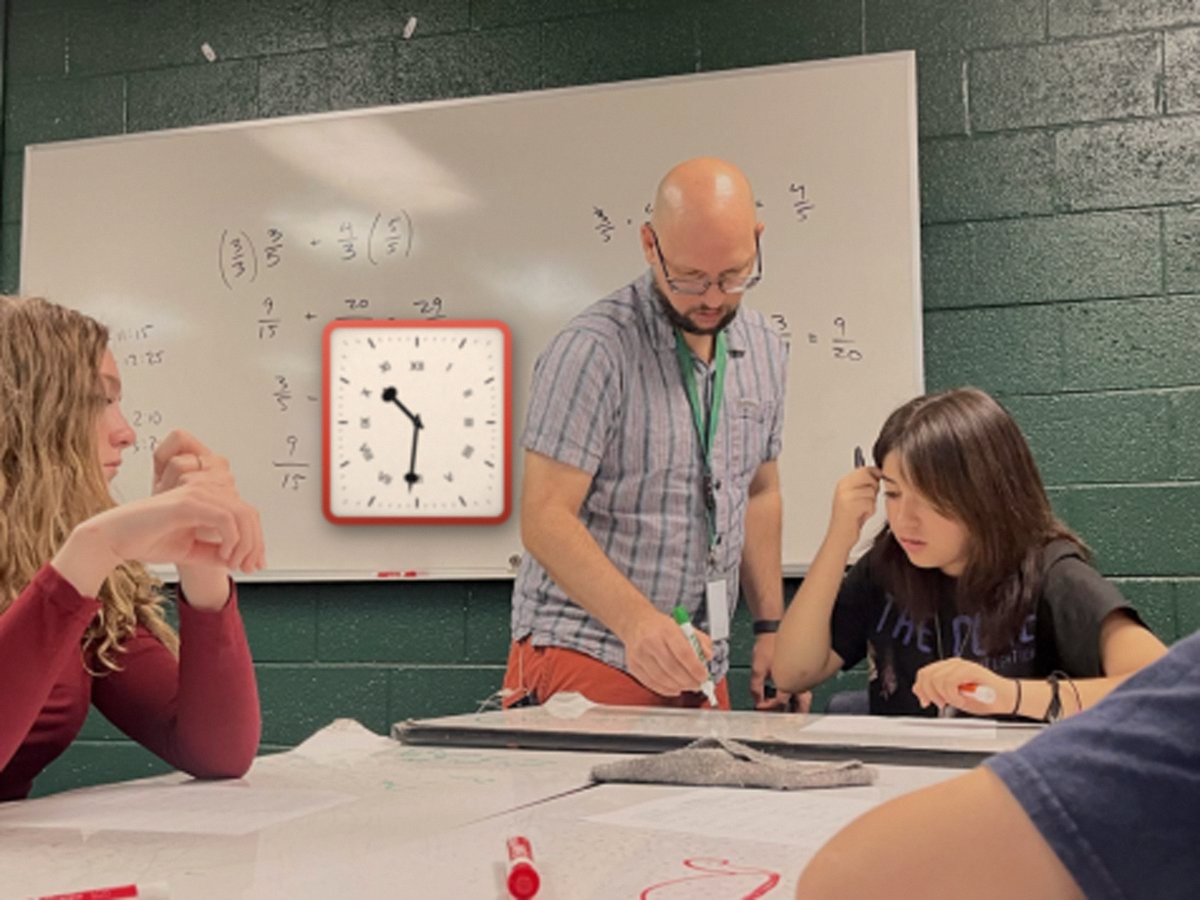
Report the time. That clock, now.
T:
10:31
